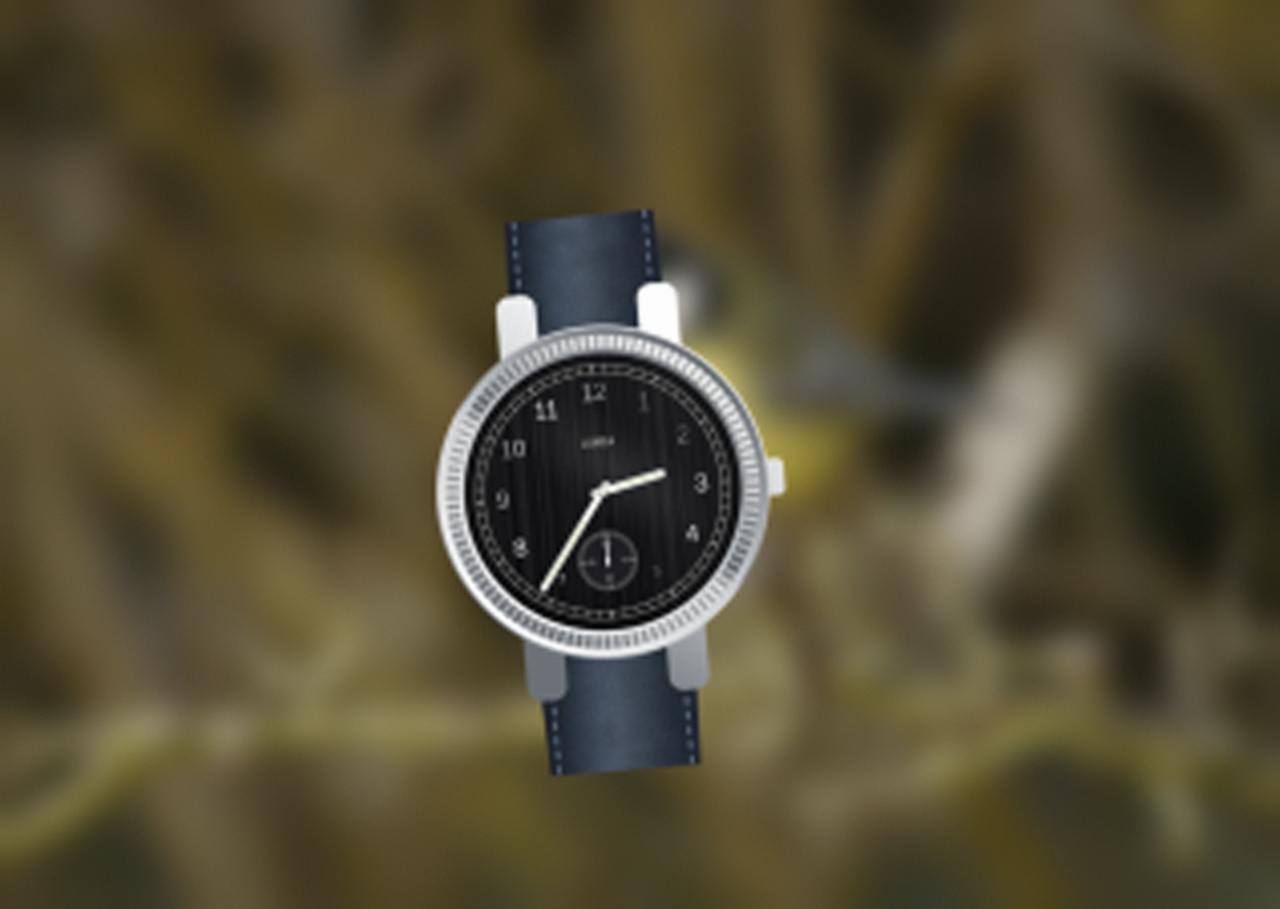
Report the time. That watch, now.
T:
2:36
